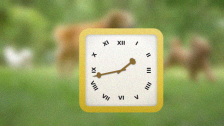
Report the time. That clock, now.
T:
1:43
